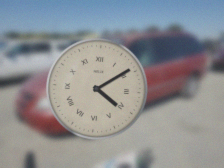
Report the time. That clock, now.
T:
4:09
